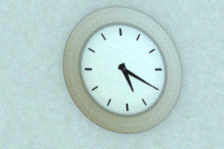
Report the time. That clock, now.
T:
5:20
